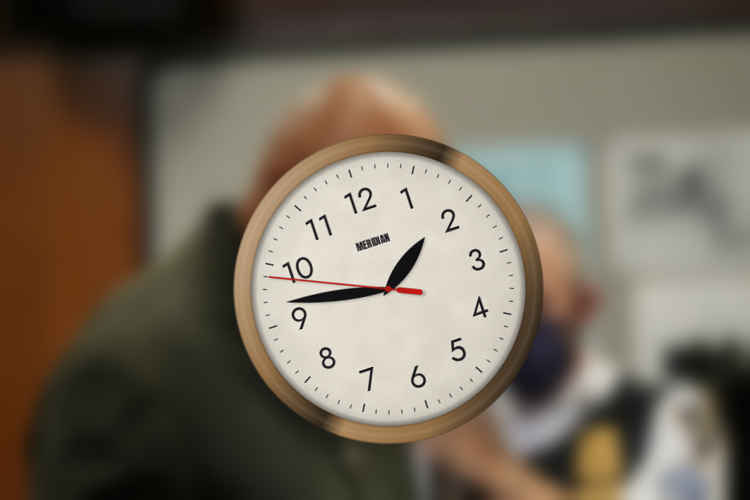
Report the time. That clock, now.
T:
1:46:49
